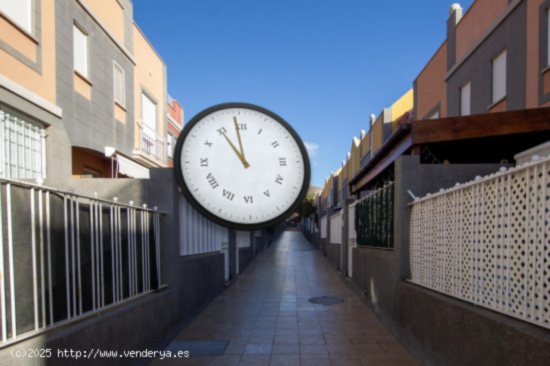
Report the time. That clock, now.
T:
10:59
